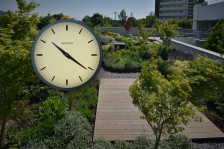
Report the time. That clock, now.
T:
10:21
